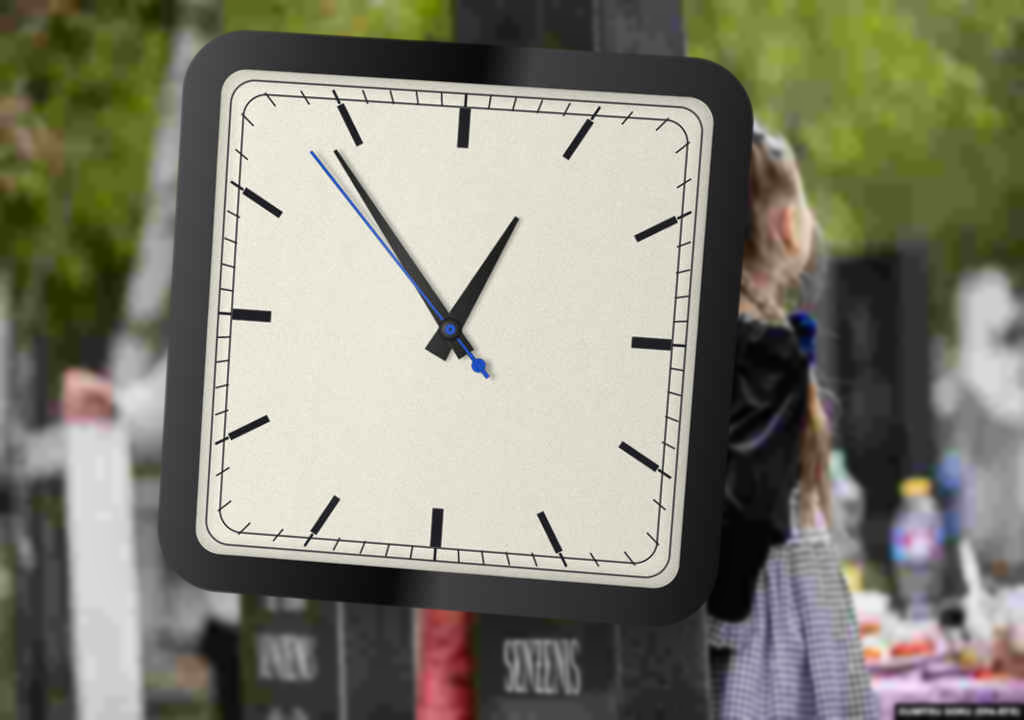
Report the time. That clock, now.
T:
12:53:53
